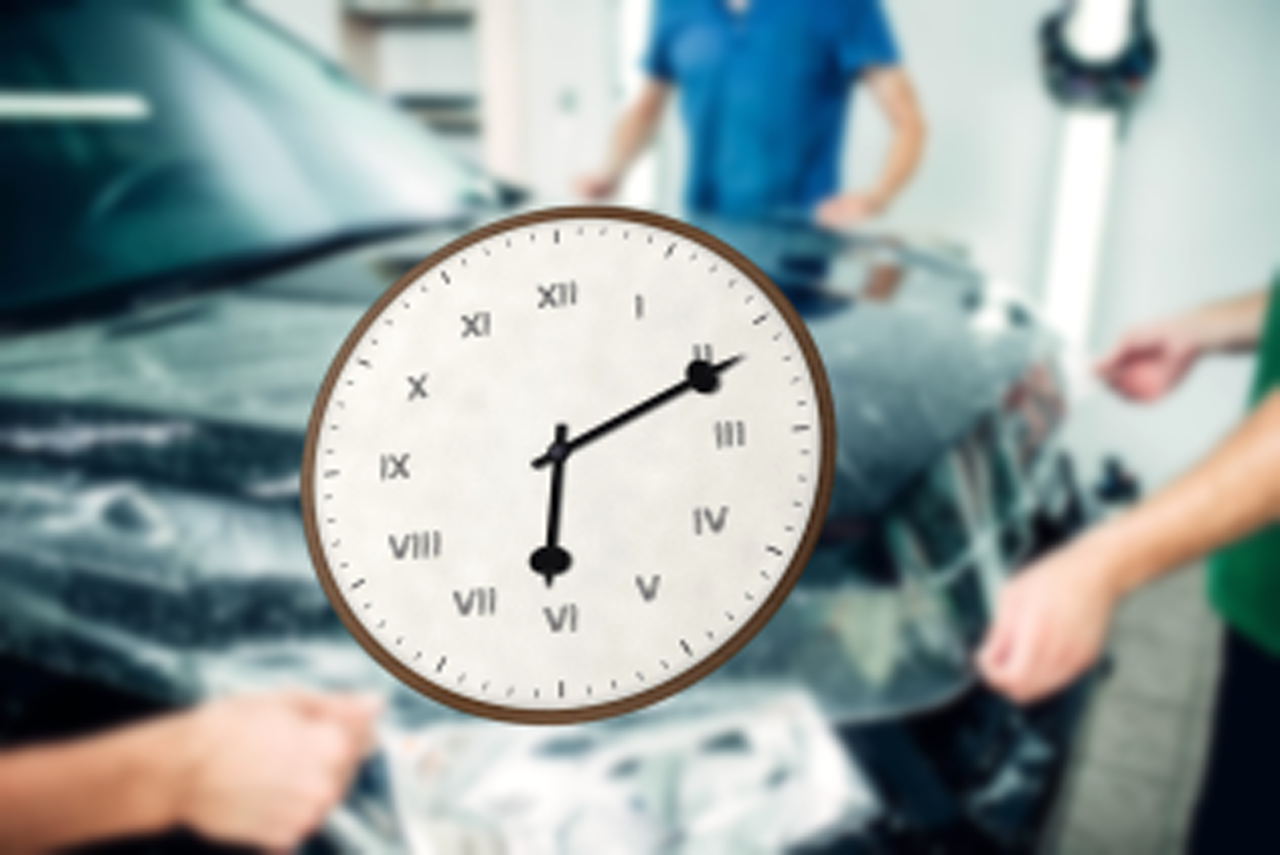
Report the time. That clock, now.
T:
6:11
